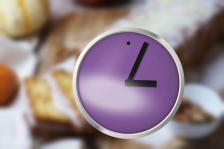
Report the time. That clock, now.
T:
3:04
